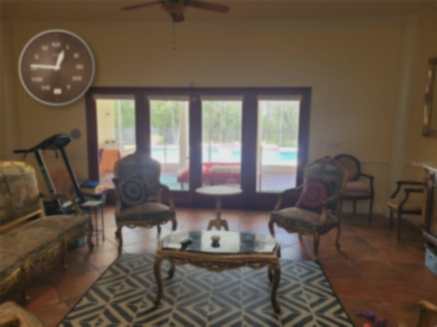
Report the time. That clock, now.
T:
12:46
